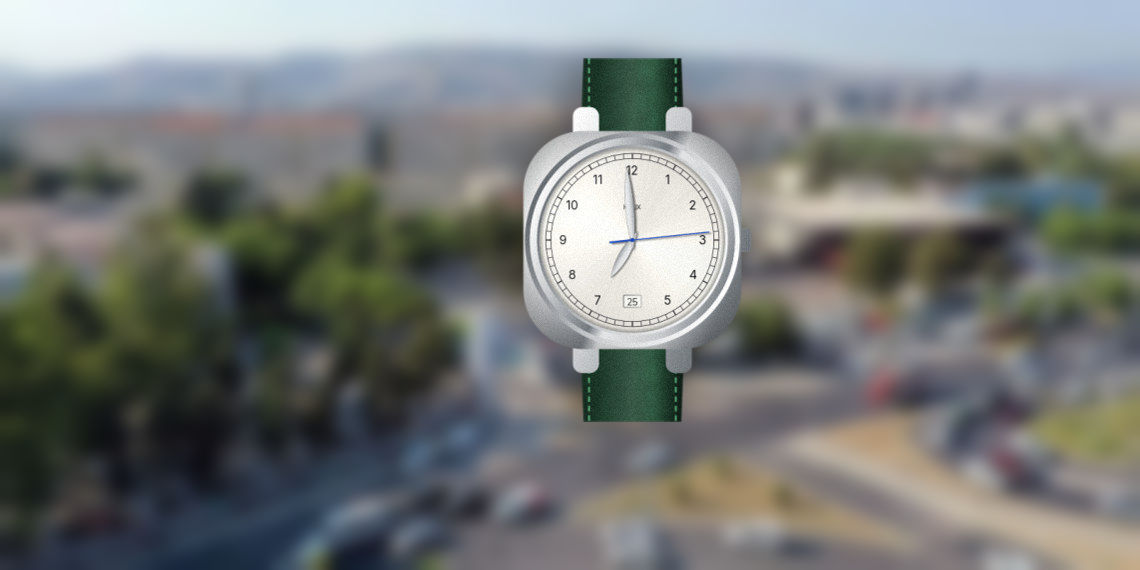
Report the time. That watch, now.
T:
6:59:14
